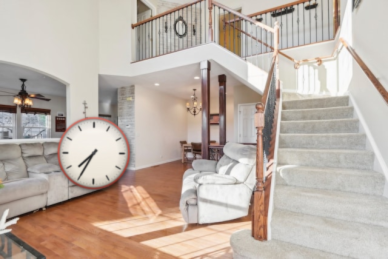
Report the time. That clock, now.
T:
7:35
